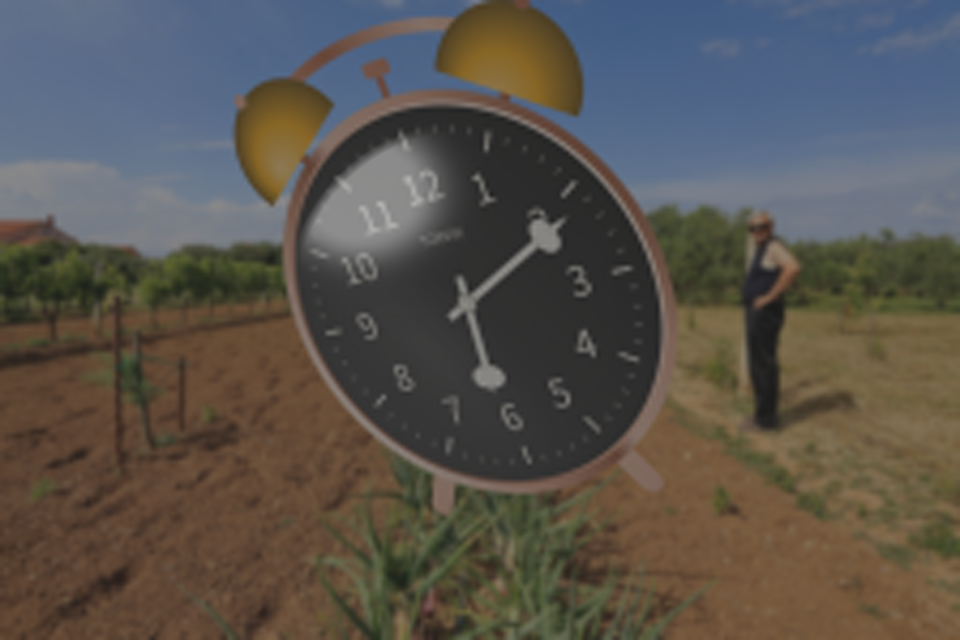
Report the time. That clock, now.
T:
6:11
